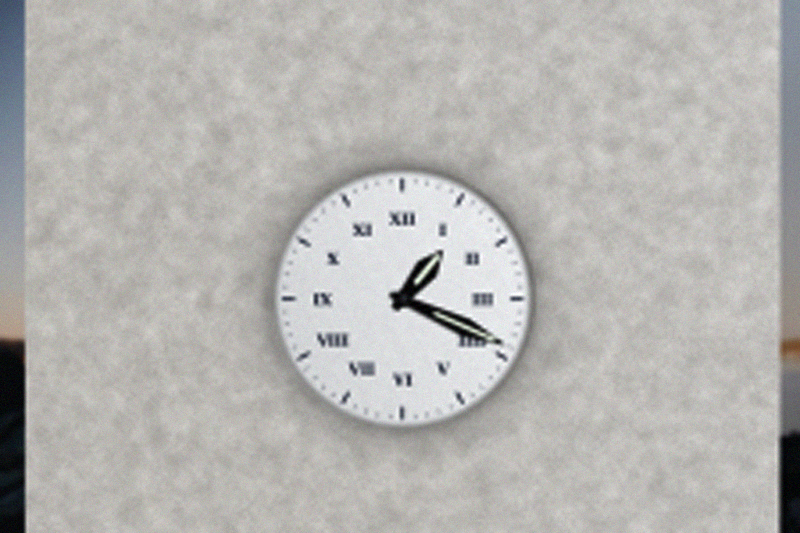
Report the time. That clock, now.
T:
1:19
